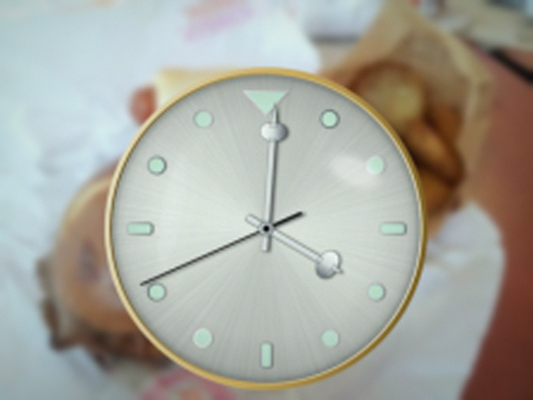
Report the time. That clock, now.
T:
4:00:41
